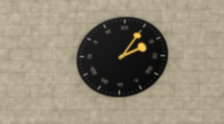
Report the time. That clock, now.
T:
2:05
